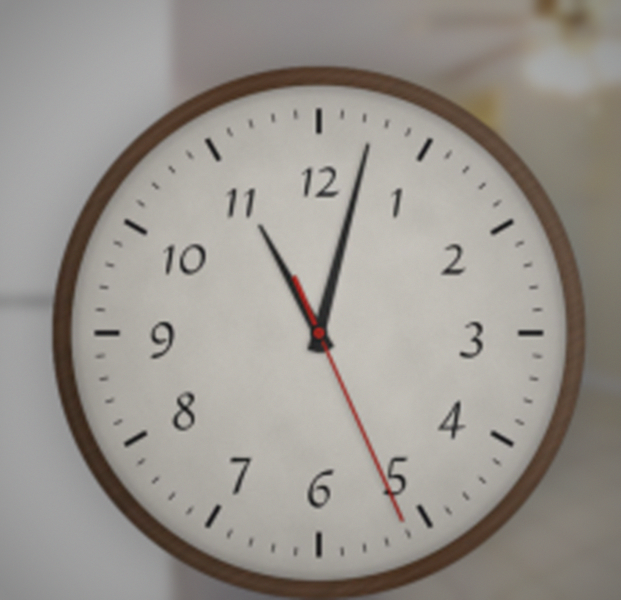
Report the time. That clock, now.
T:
11:02:26
